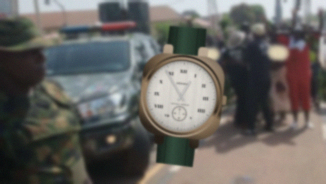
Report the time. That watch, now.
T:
12:54
